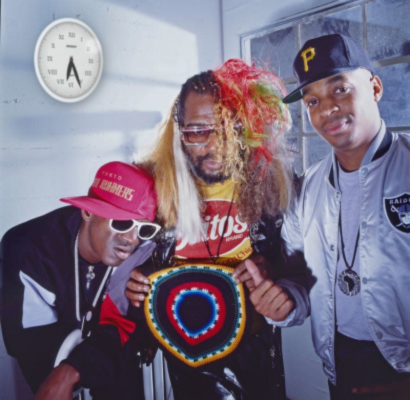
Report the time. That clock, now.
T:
6:26
